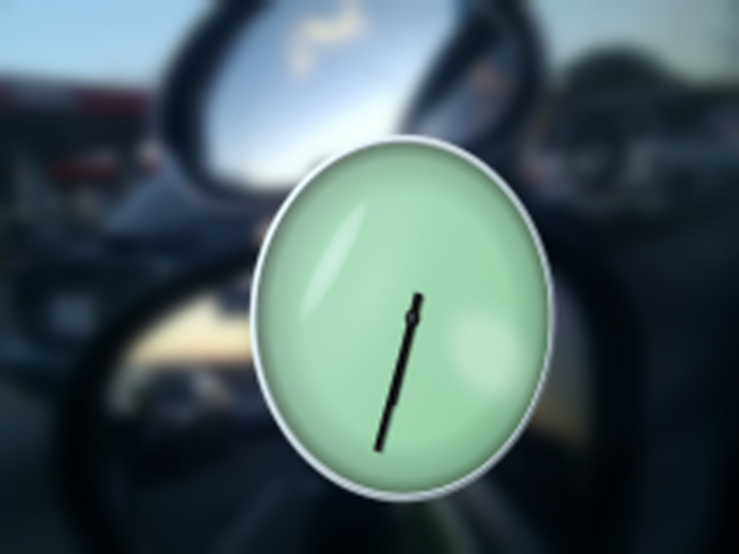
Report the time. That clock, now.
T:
6:33
